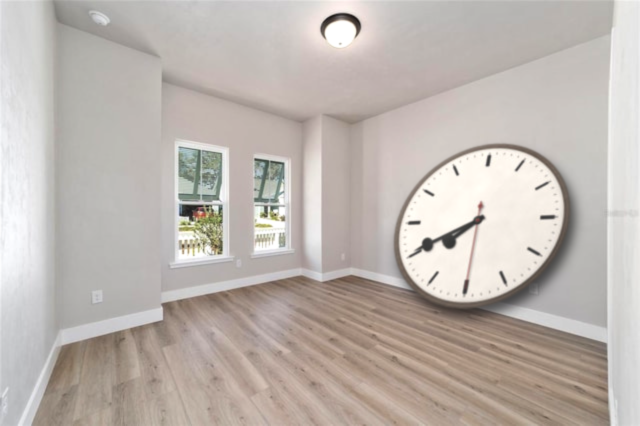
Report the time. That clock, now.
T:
7:40:30
